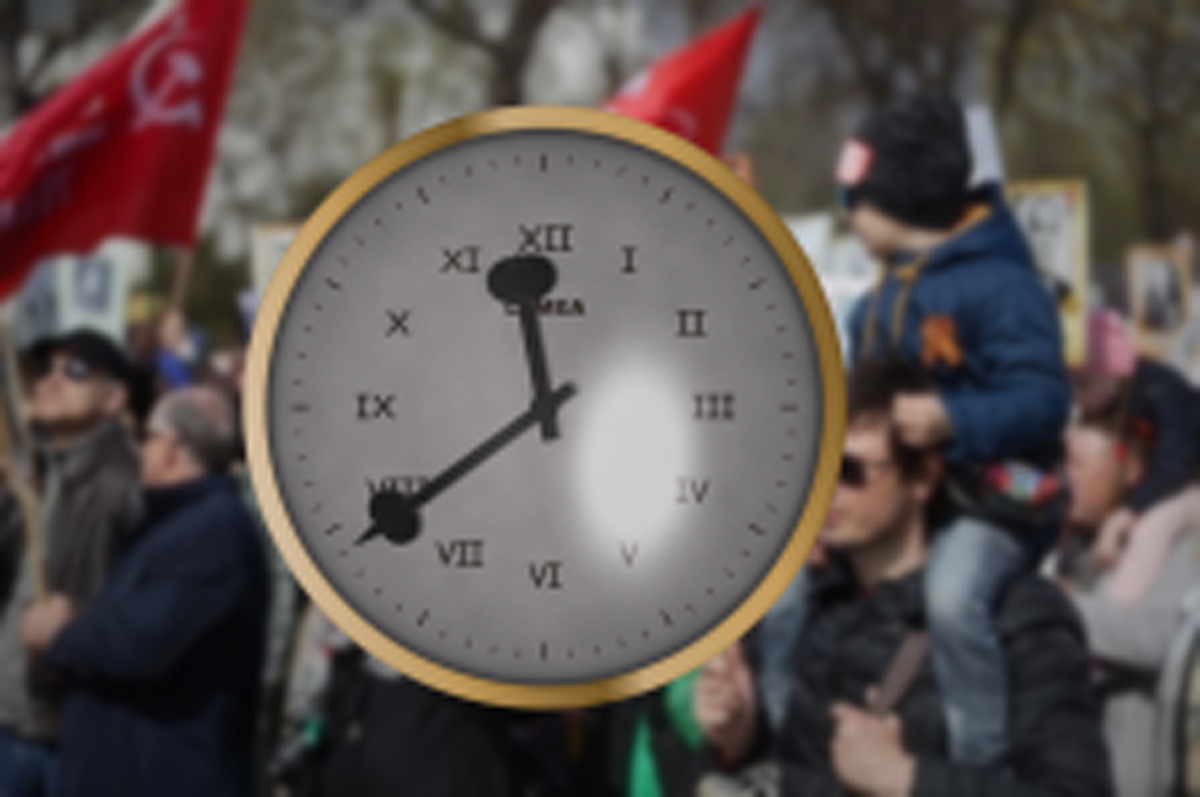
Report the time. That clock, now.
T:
11:39
